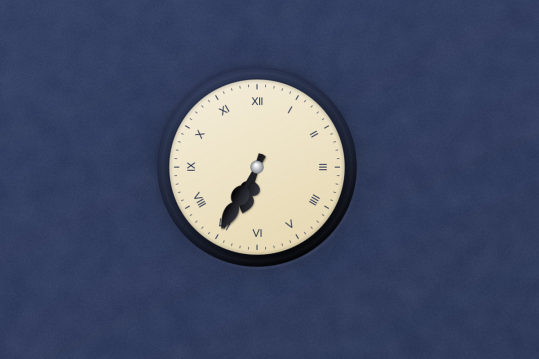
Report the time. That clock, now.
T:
6:35
